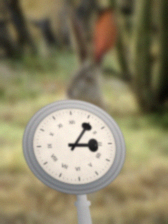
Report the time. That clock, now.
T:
3:06
